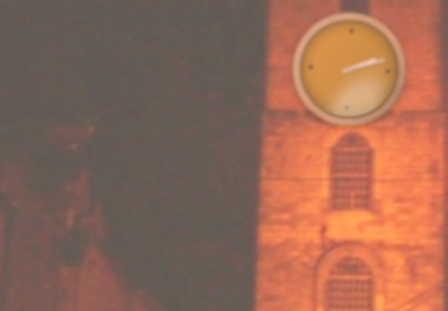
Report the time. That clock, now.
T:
2:12
